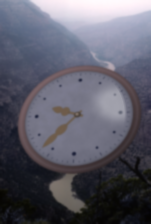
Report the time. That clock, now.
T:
9:37
